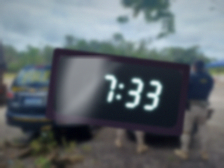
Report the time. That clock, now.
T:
7:33
